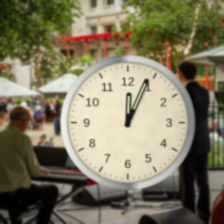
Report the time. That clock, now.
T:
12:04
